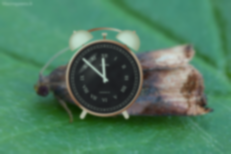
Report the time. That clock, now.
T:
11:52
